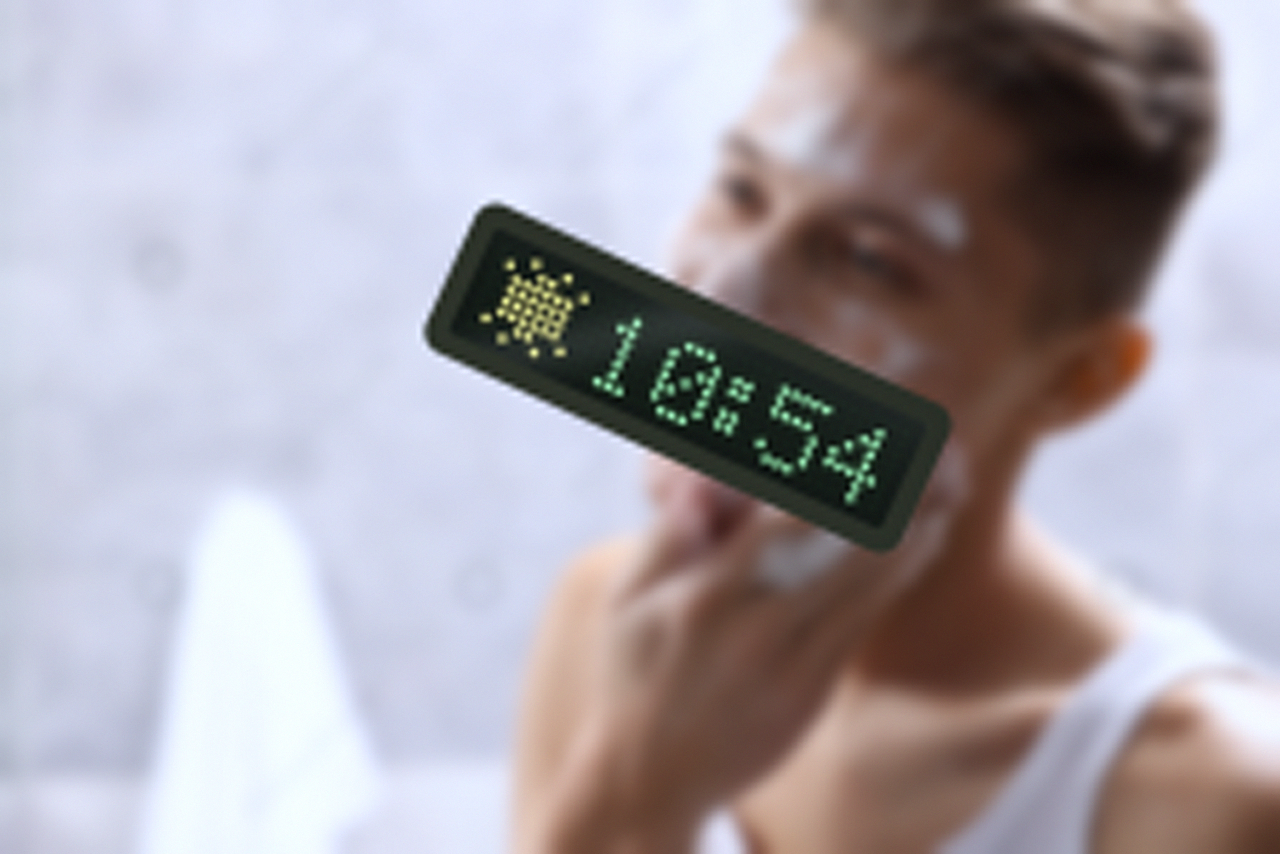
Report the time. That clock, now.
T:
10:54
